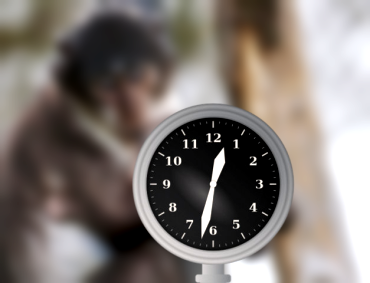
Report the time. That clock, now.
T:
12:32
